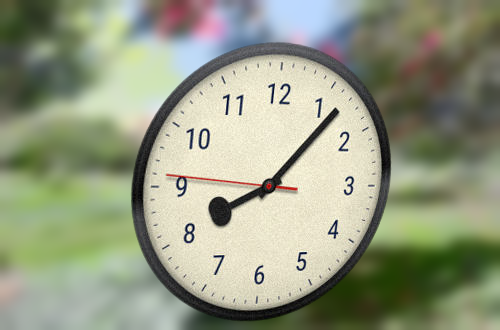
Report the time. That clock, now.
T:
8:06:46
